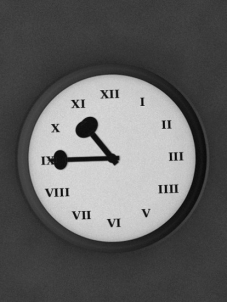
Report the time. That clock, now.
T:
10:45
